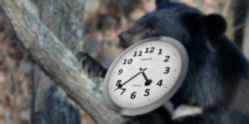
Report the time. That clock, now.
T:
4:38
